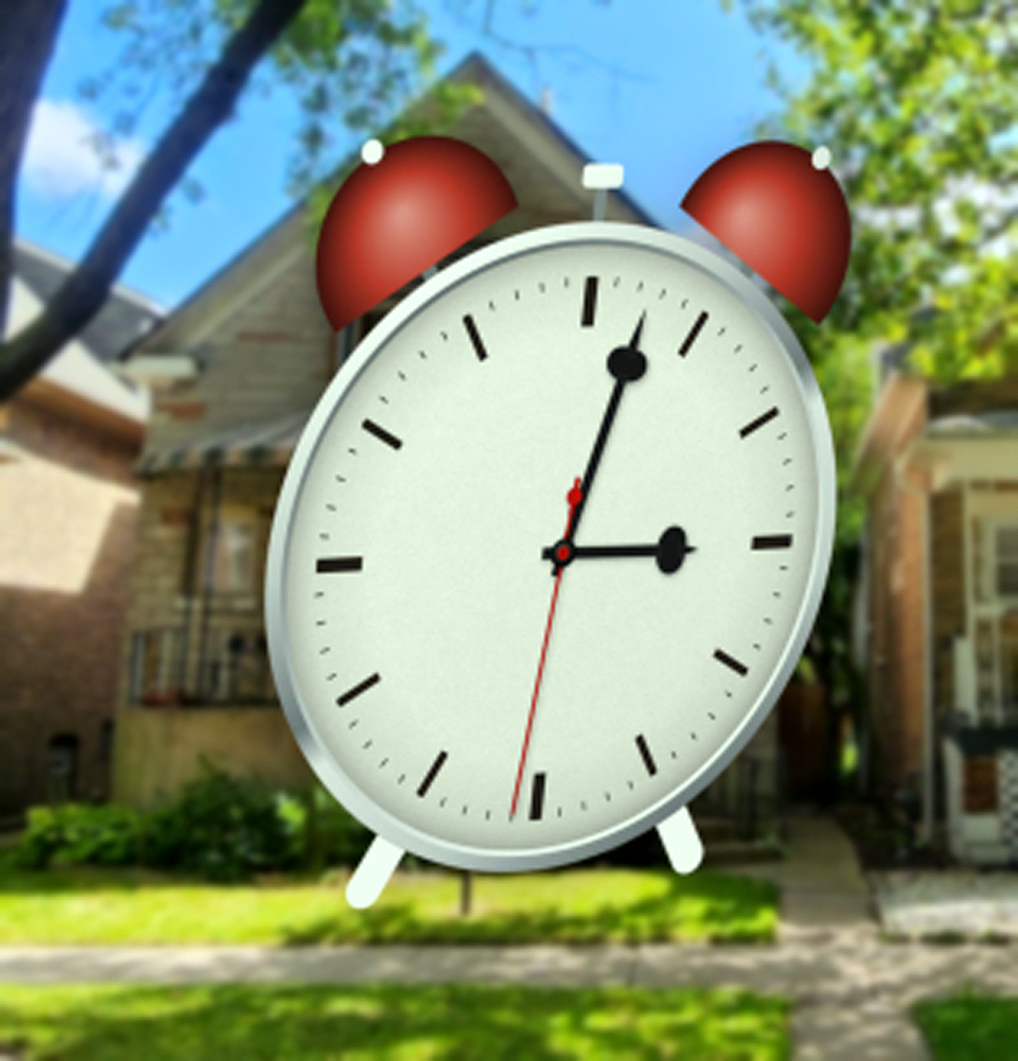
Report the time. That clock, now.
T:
3:02:31
